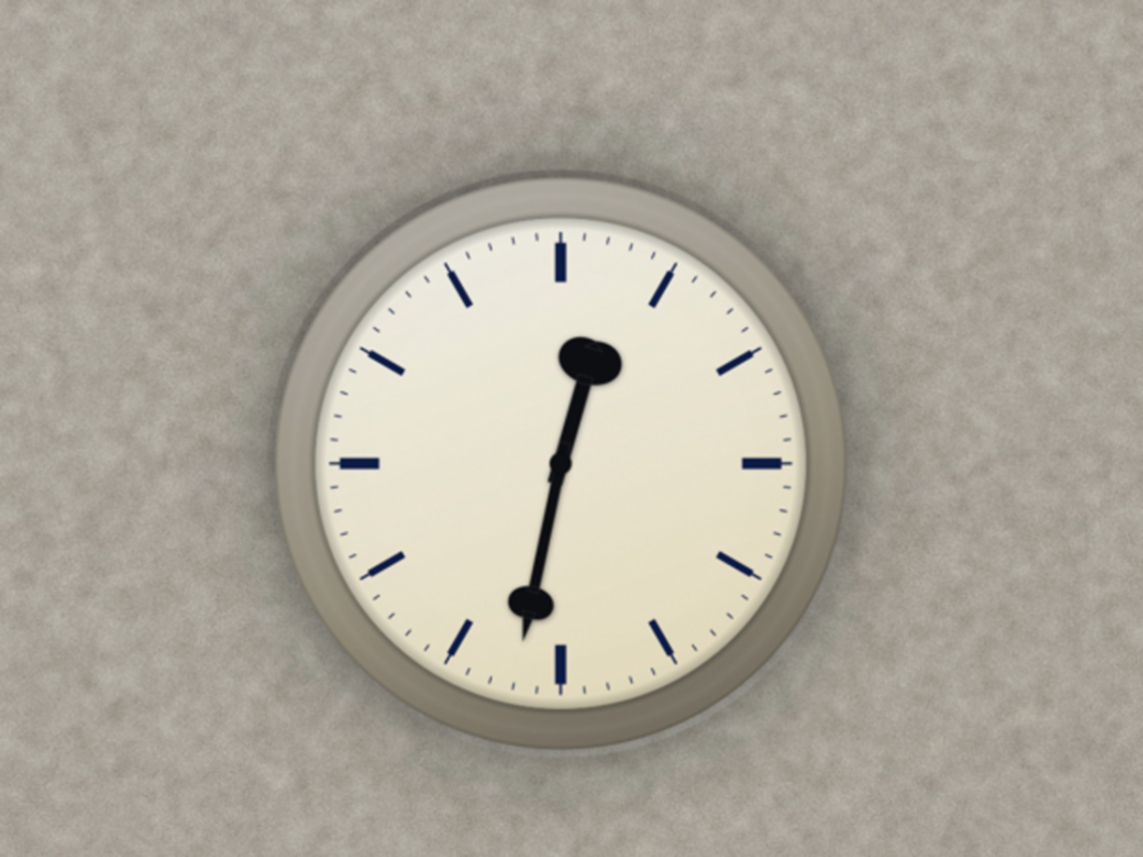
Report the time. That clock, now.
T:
12:32
